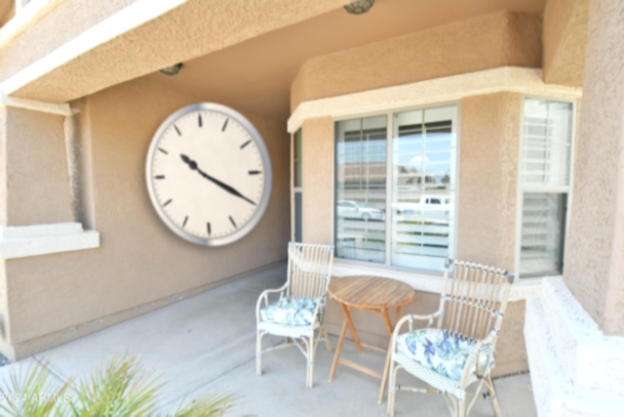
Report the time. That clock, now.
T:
10:20
